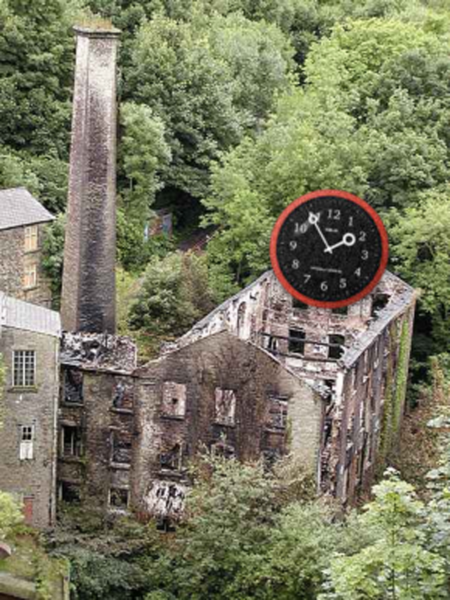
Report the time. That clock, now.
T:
1:54
